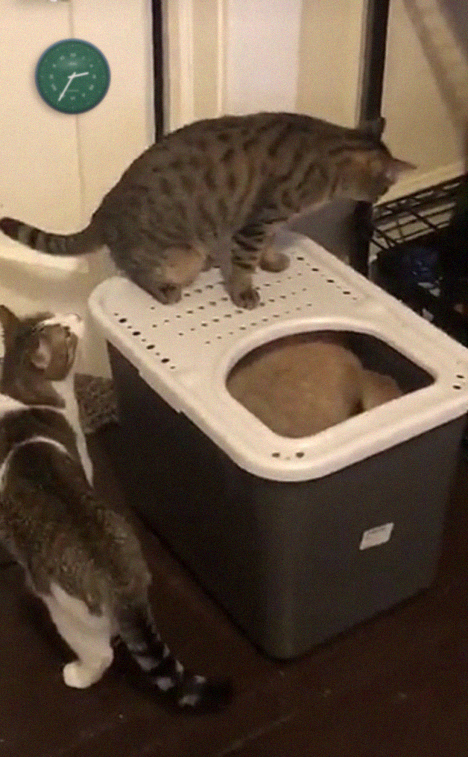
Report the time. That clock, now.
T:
2:35
